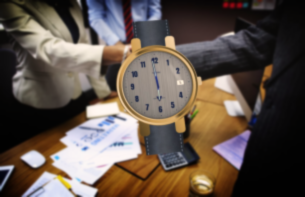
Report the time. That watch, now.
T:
5:59
